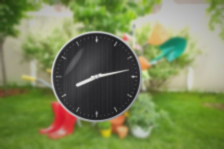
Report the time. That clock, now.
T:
8:13
